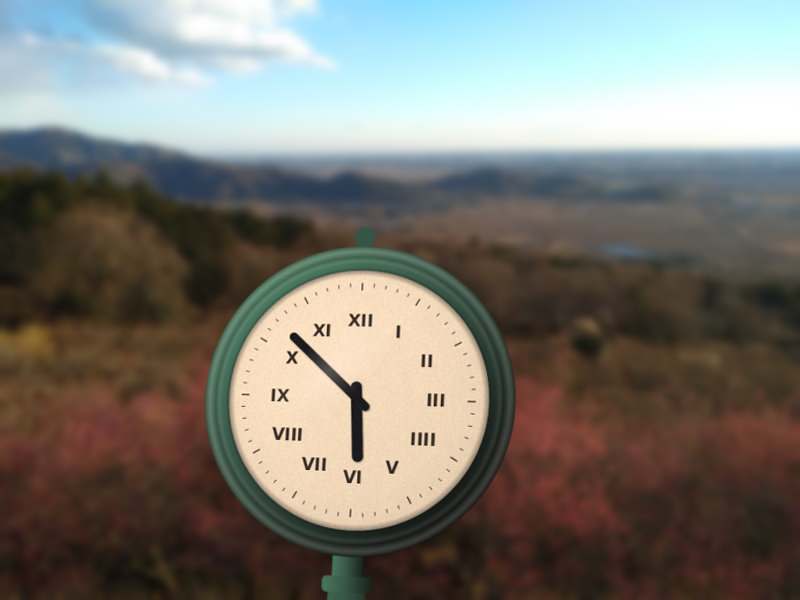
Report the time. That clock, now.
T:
5:52
